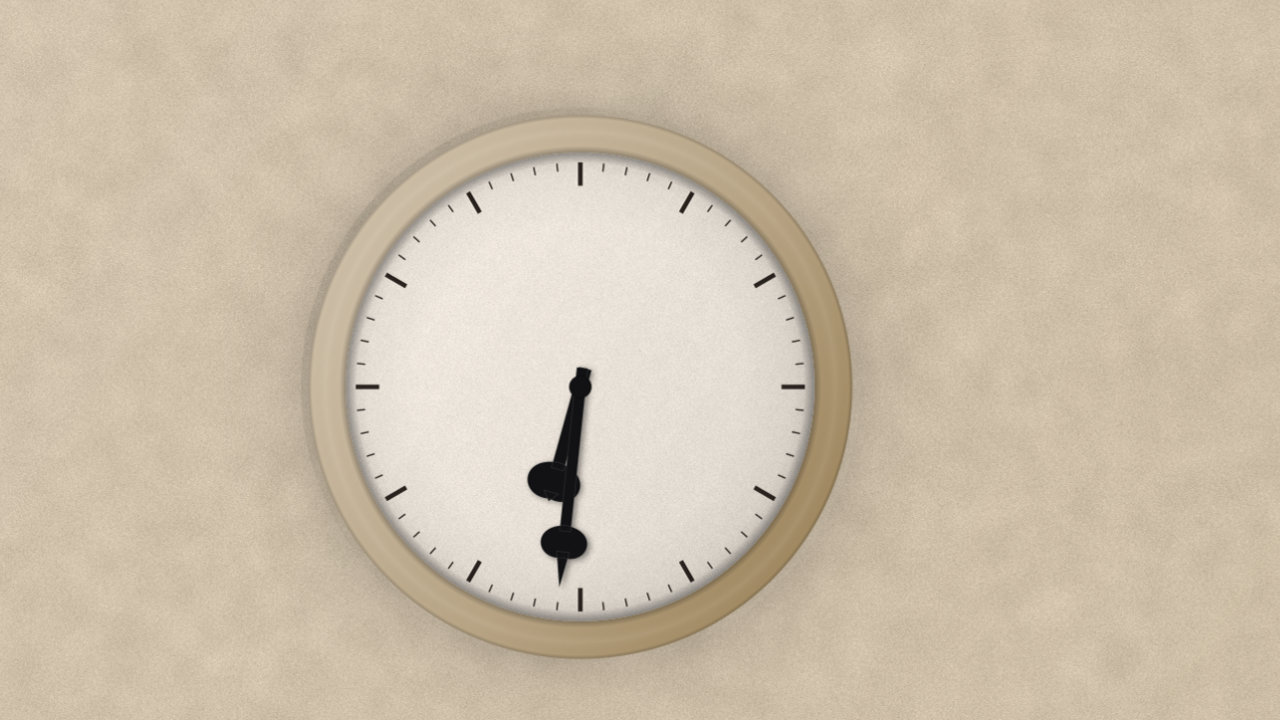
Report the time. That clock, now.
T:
6:31
